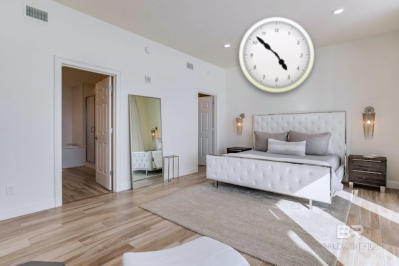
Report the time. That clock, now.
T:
4:52
